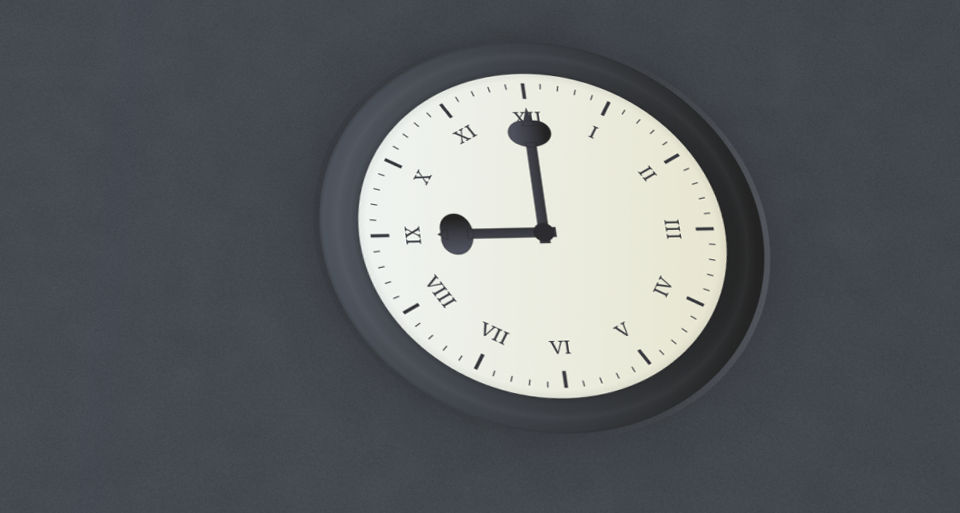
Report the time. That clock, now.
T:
9:00
